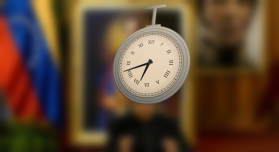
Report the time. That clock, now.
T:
6:42
